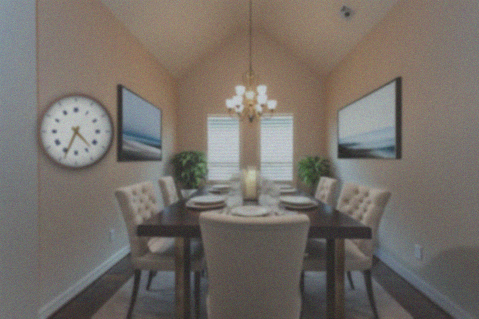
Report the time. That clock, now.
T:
4:34
